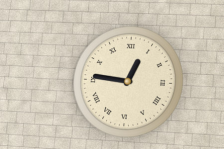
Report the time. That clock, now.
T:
12:46
